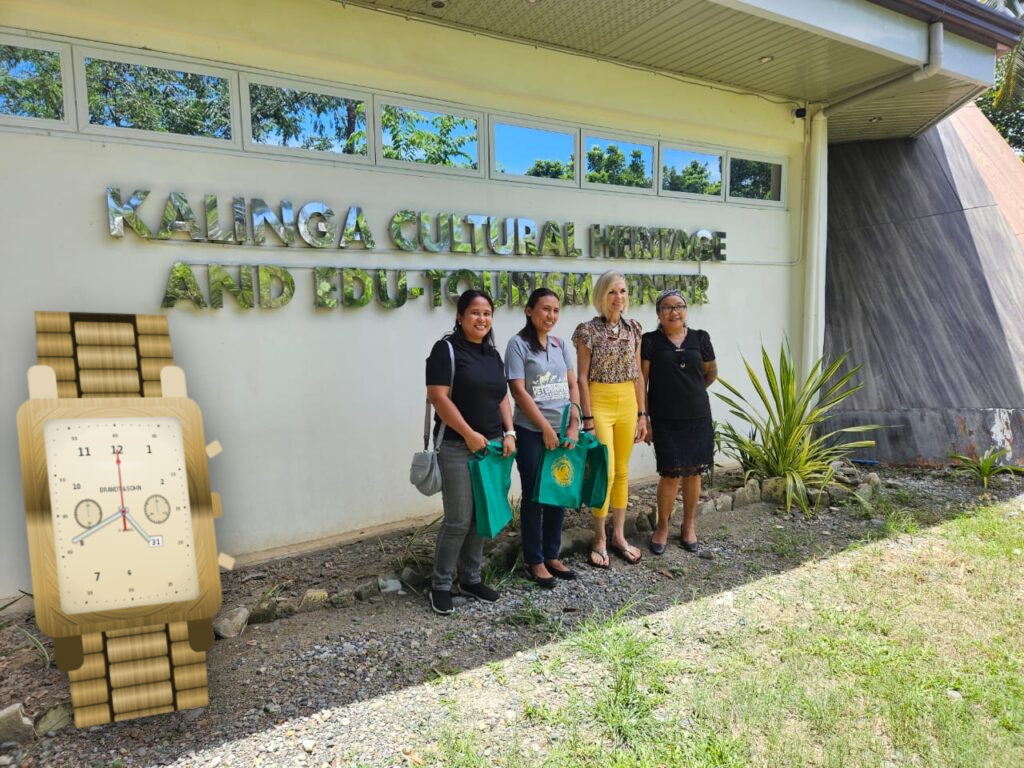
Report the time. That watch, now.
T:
4:41
